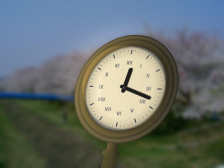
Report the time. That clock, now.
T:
12:18
